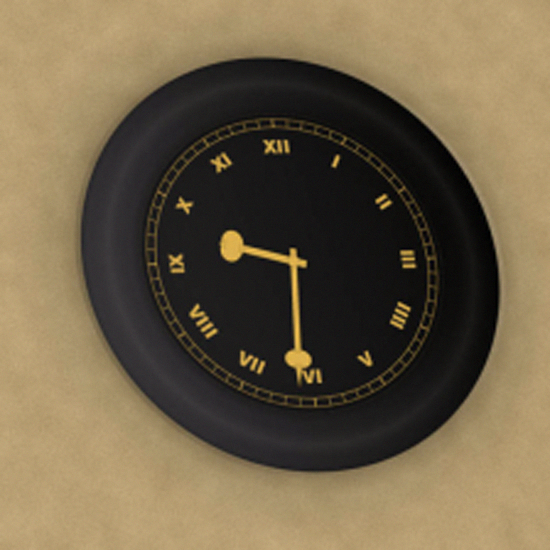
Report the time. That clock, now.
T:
9:31
